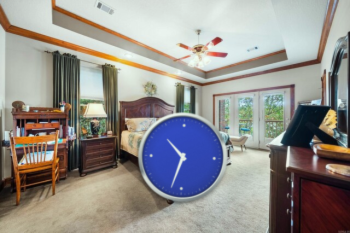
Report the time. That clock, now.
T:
10:33
